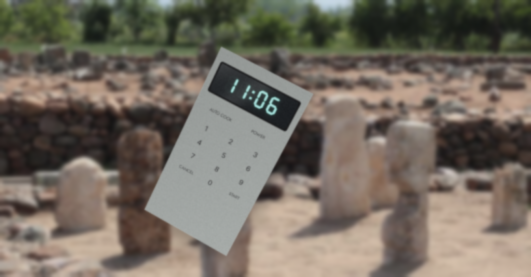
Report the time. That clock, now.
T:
11:06
